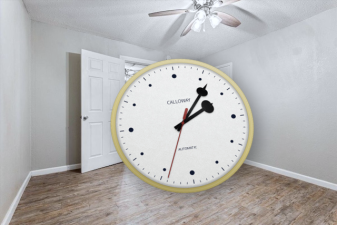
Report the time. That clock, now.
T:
2:06:34
